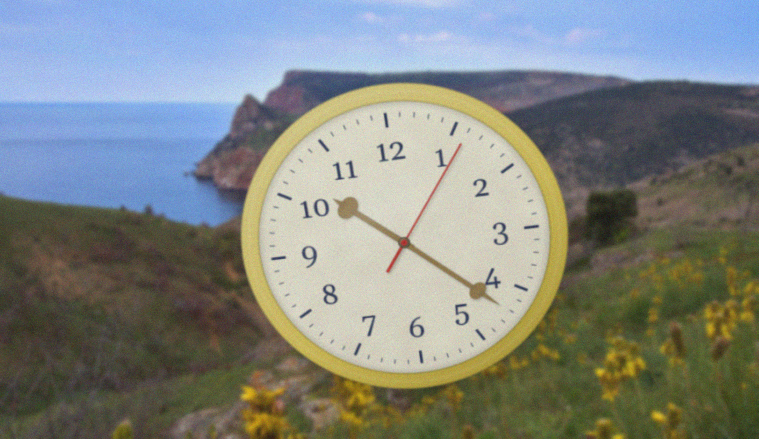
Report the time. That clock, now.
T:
10:22:06
